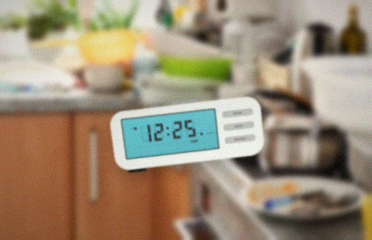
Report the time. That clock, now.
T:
12:25
